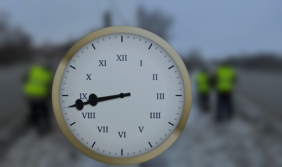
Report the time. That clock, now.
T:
8:43
